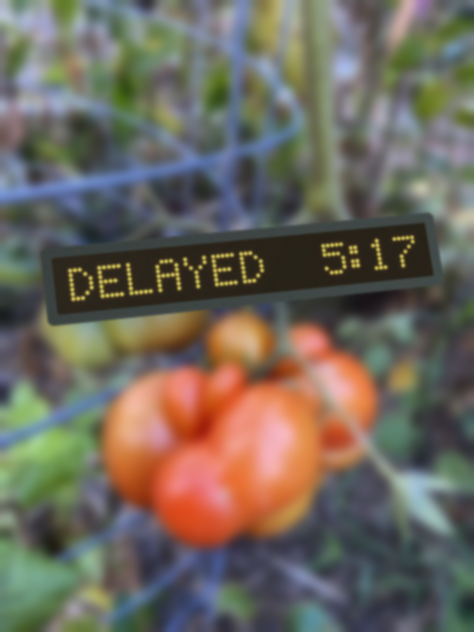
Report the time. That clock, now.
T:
5:17
